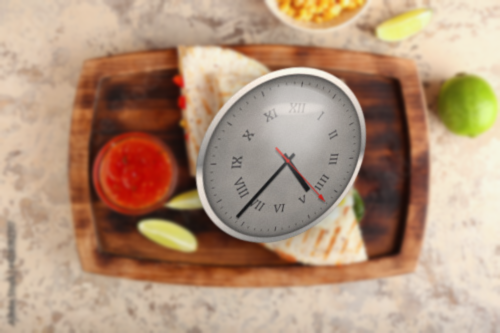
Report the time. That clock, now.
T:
4:36:22
